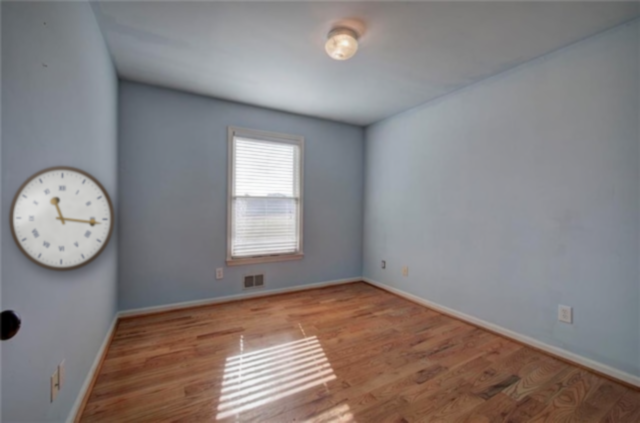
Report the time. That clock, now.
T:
11:16
